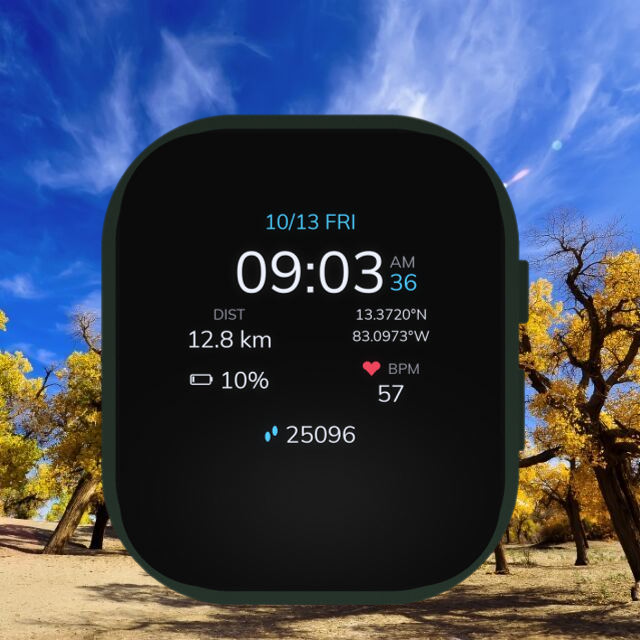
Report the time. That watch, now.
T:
9:03:36
